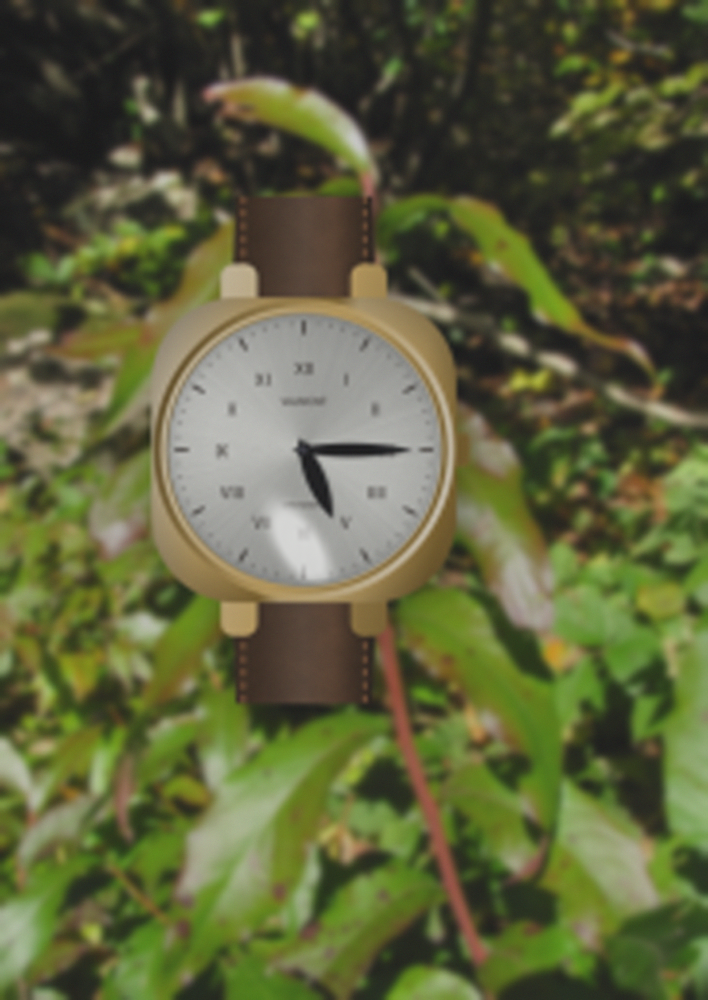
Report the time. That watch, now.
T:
5:15
